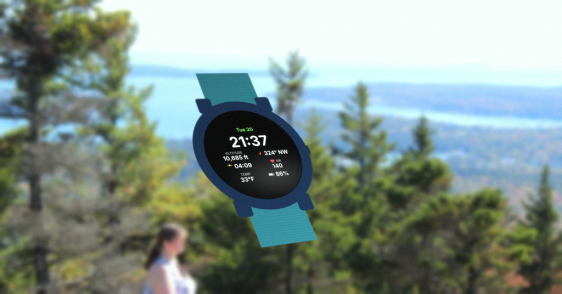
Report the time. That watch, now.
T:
21:37
